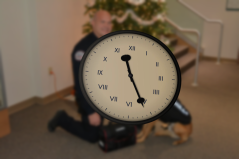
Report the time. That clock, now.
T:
11:26
